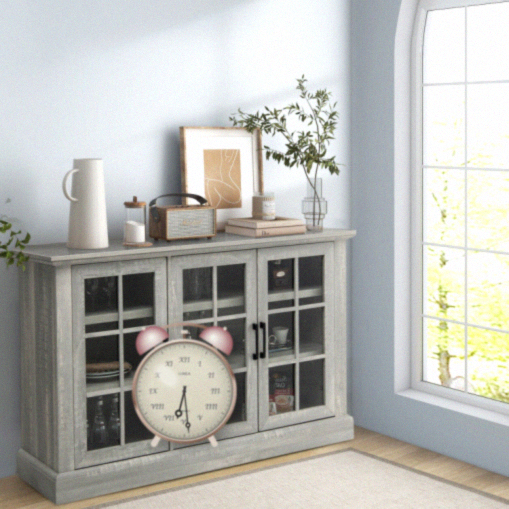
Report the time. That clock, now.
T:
6:29
